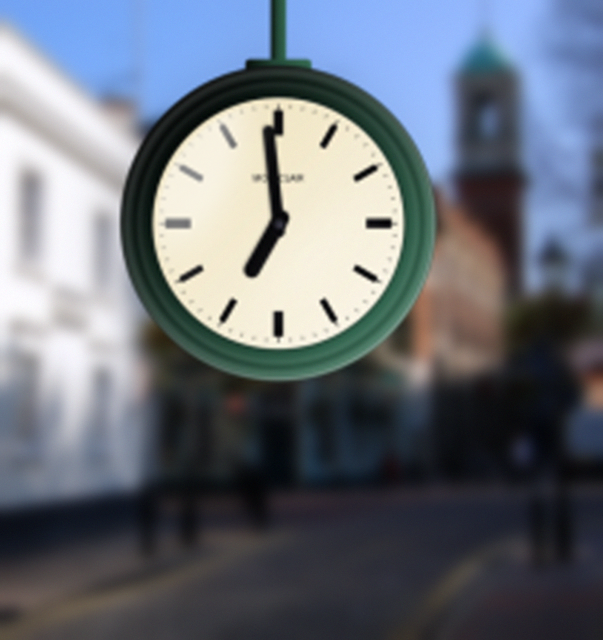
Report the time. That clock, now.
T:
6:59
